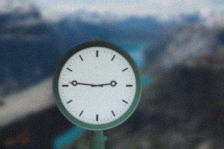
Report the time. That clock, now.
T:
2:46
